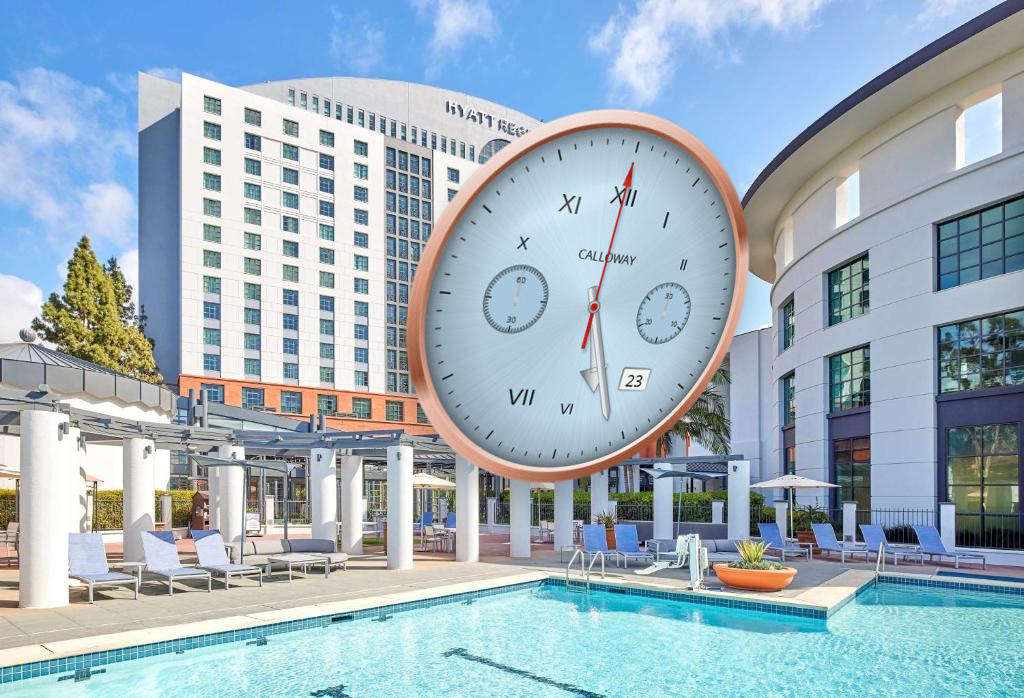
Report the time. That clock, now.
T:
5:26
